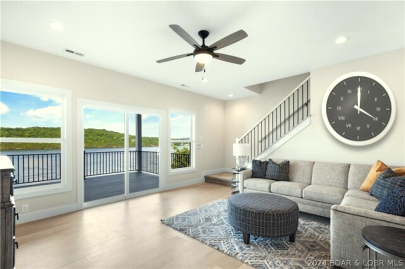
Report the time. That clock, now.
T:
4:00
